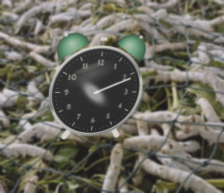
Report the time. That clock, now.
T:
2:11
